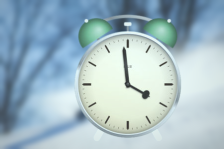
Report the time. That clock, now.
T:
3:59
